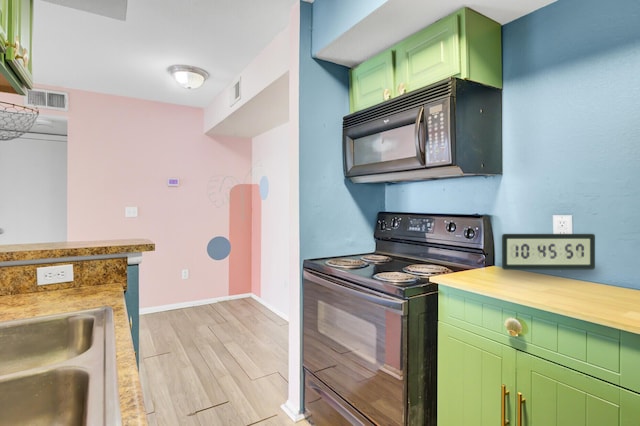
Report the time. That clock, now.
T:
10:45:57
